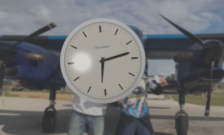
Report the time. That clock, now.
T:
6:13
